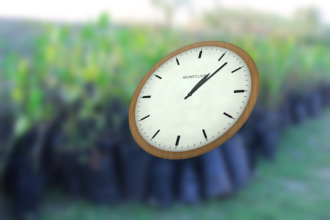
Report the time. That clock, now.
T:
1:07
